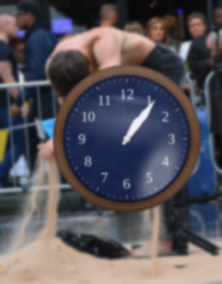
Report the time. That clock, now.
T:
1:06
